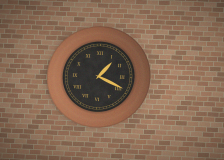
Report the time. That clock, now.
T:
1:19
